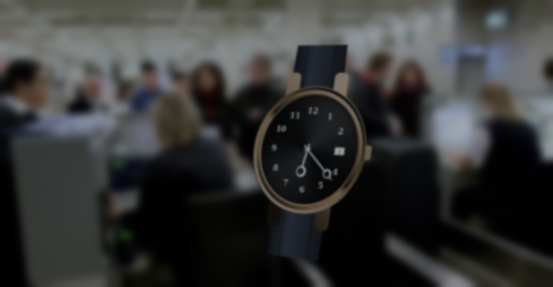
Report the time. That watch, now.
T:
6:22
